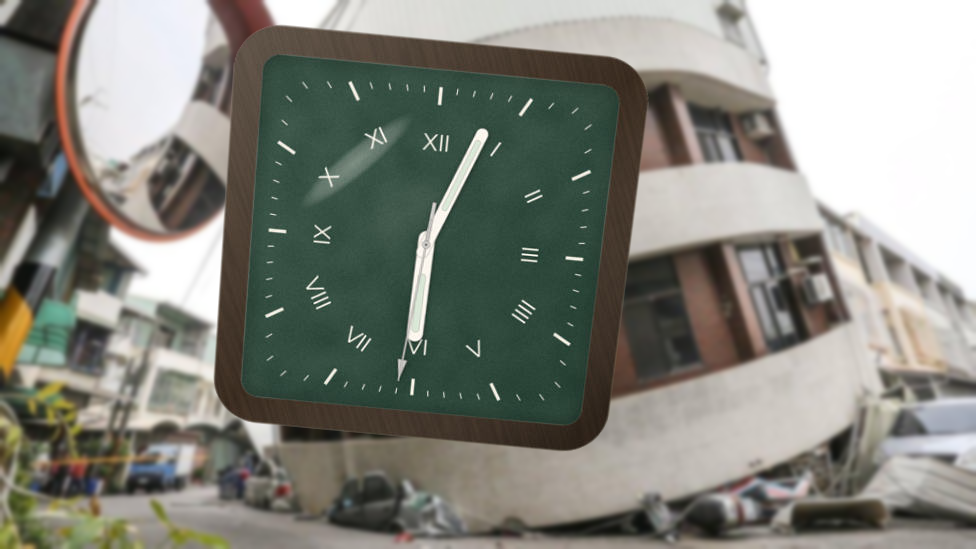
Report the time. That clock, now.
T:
6:03:31
